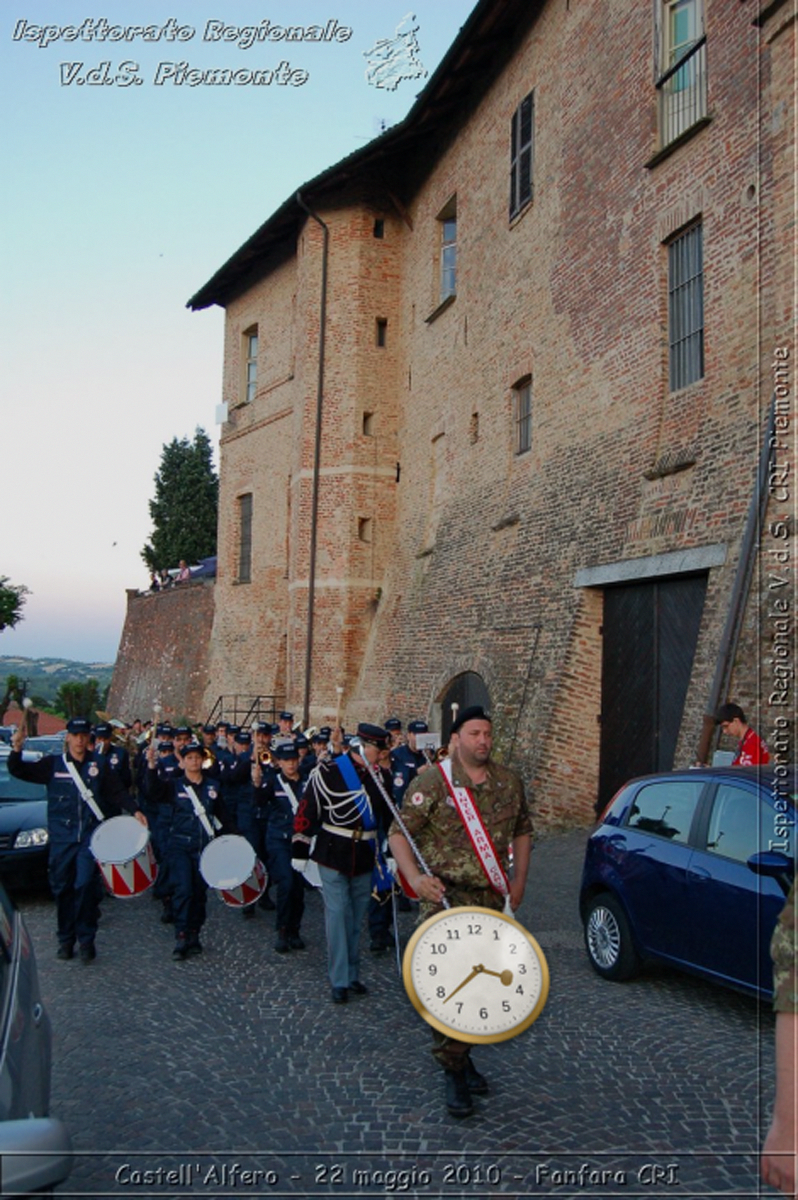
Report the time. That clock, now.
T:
3:38
